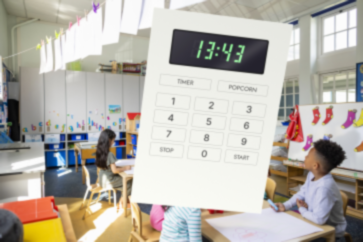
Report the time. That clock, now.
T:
13:43
